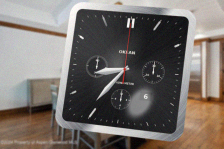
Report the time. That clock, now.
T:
8:36
